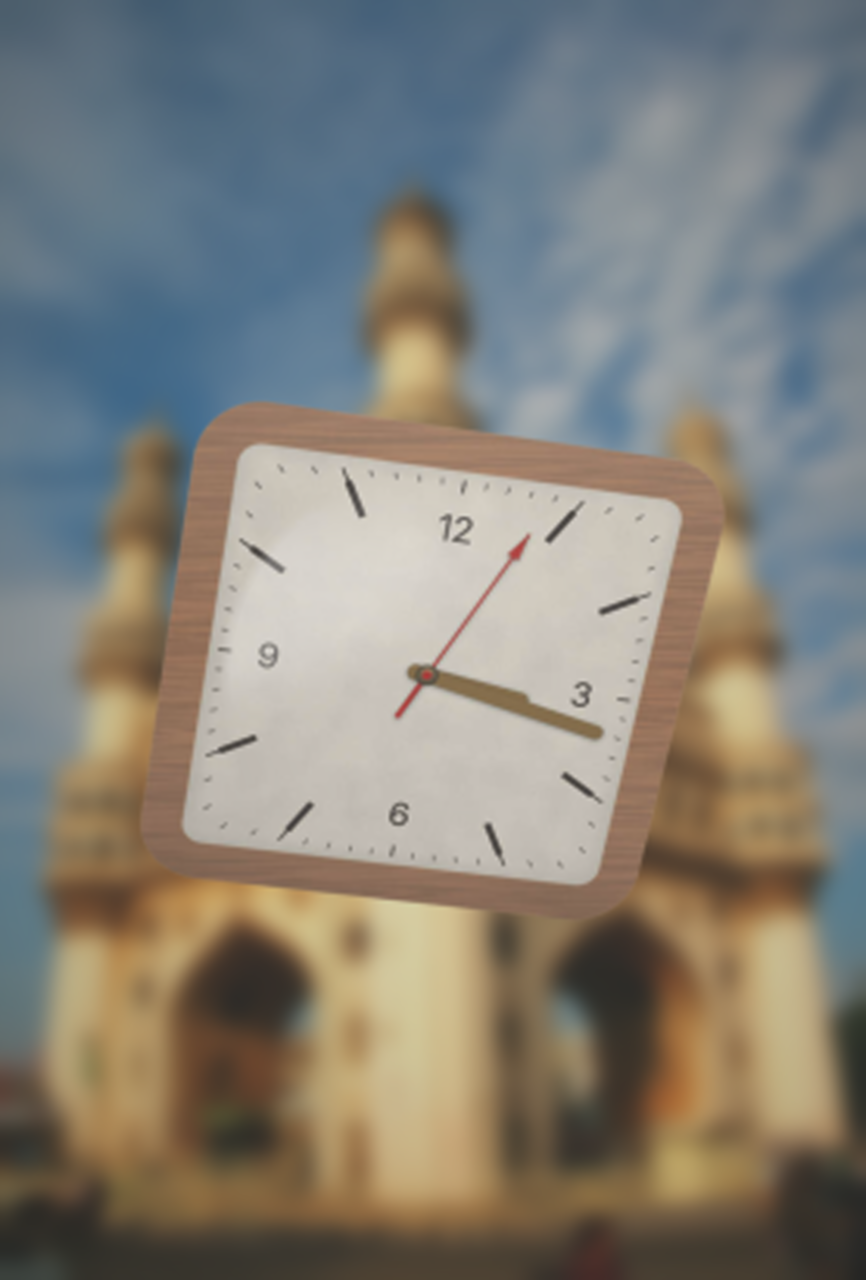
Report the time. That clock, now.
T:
3:17:04
